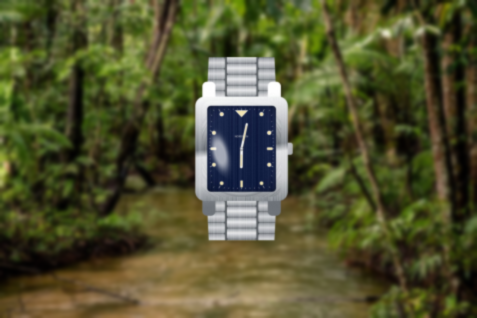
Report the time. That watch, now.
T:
6:02
